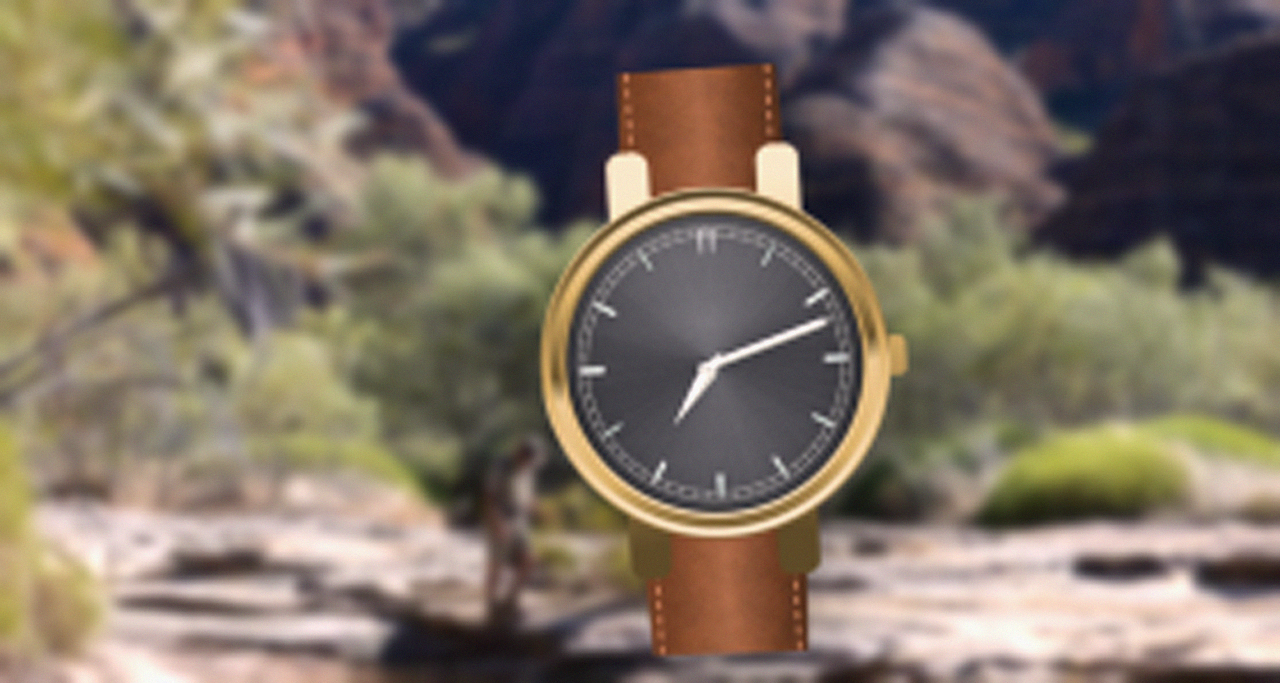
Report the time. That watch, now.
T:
7:12
